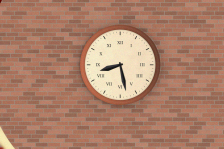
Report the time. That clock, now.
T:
8:28
